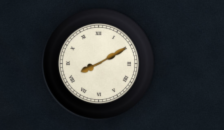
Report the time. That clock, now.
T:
8:10
